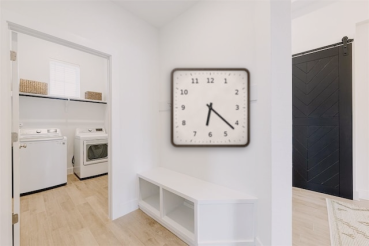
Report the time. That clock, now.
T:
6:22
